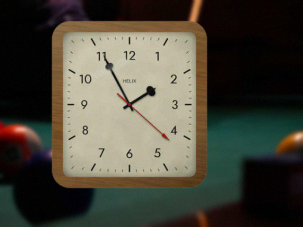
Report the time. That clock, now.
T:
1:55:22
